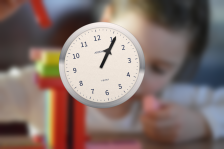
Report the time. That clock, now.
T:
1:06
